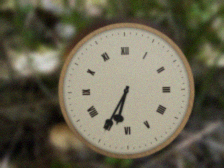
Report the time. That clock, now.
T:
6:35
